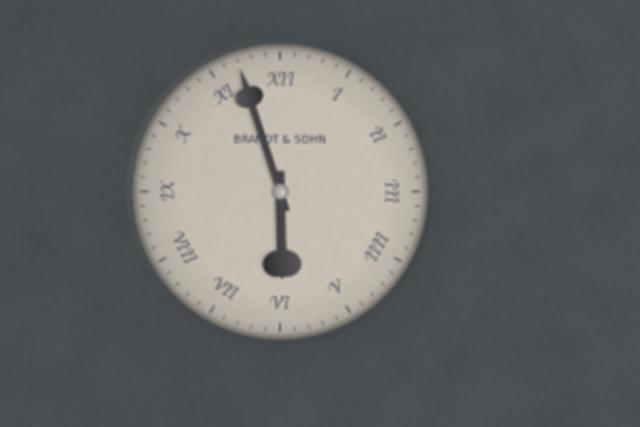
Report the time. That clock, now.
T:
5:57
